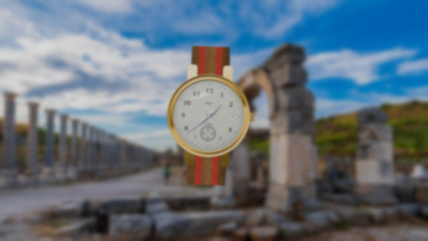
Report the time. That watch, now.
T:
1:38
